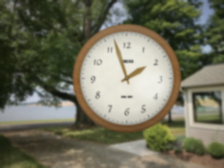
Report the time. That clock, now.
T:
1:57
